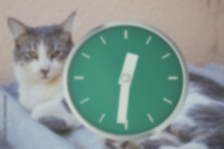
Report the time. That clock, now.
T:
12:31
